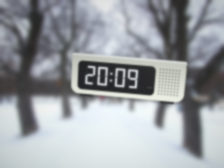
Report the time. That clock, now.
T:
20:09
